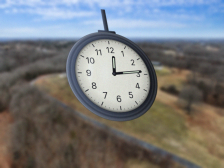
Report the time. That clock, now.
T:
12:14
